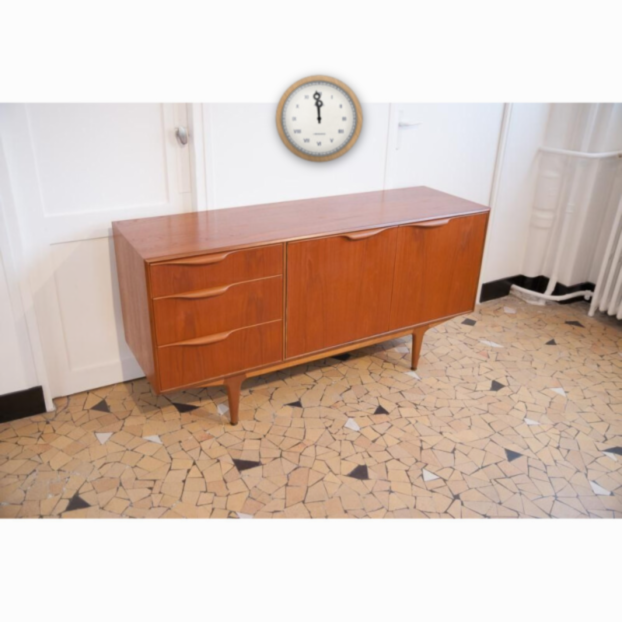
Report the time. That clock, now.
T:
11:59
